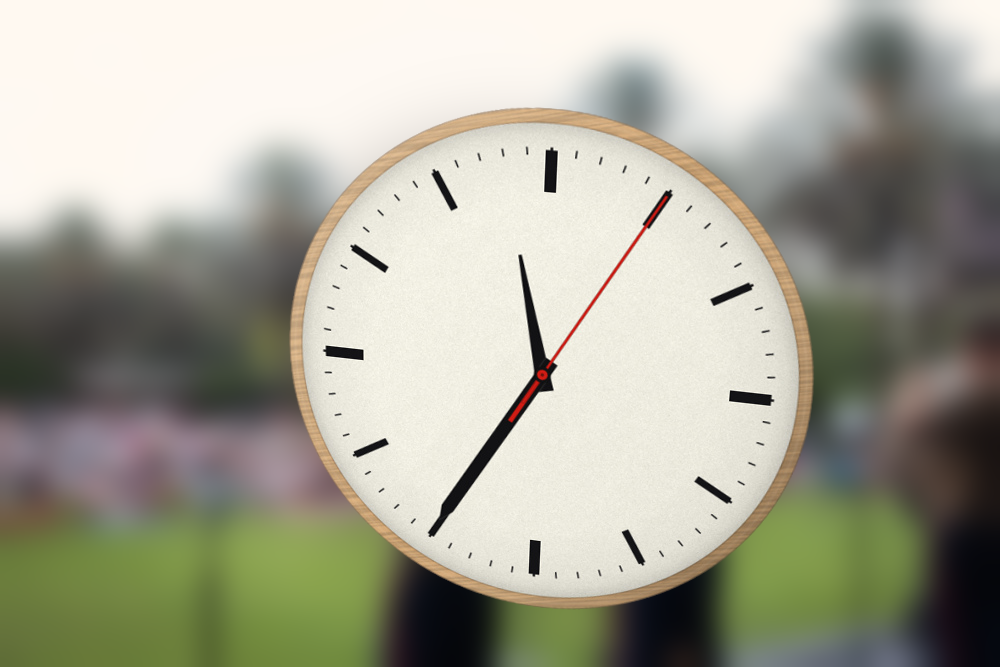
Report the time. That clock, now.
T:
11:35:05
